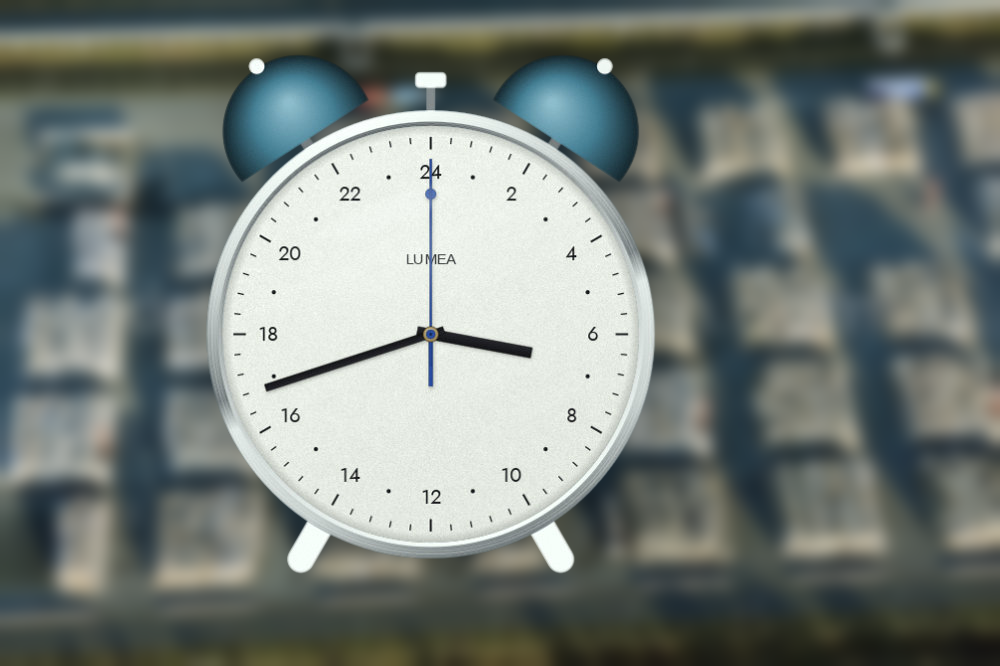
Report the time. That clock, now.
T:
6:42:00
